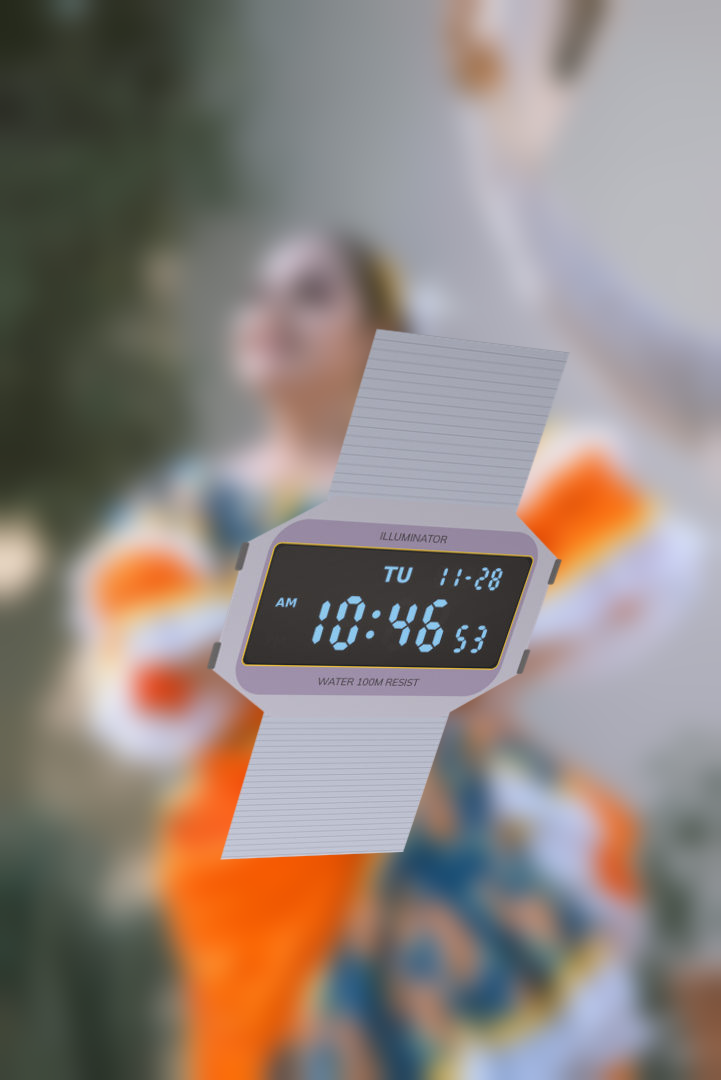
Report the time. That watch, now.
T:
10:46:53
